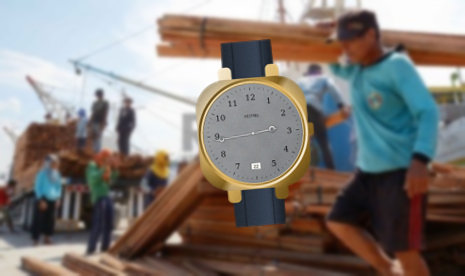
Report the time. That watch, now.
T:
2:44
